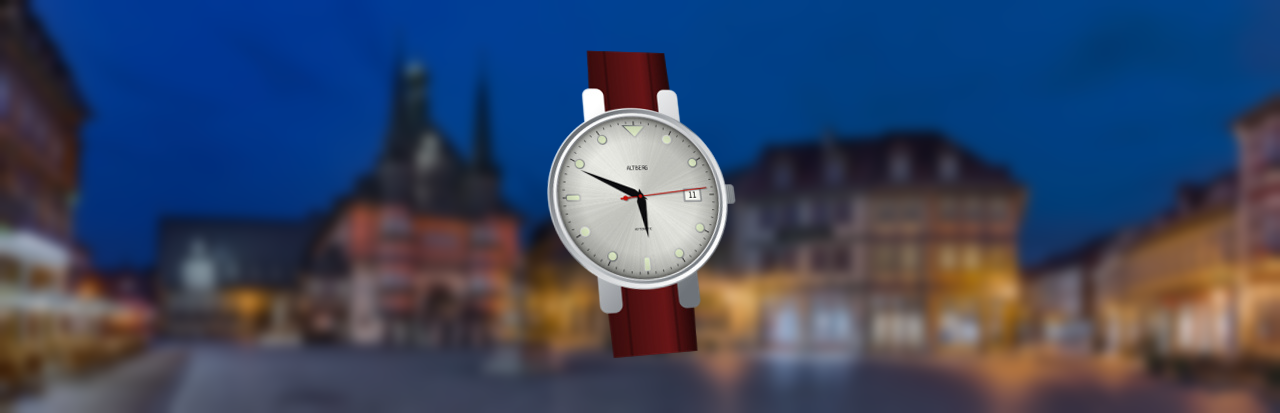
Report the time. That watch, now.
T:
5:49:14
